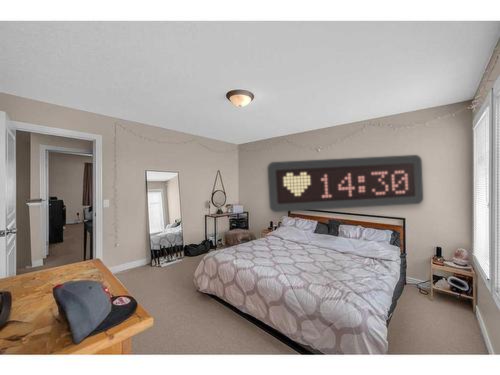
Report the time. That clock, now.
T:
14:30
